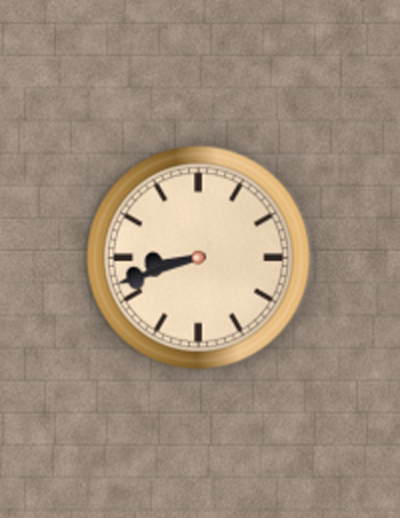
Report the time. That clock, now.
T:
8:42
